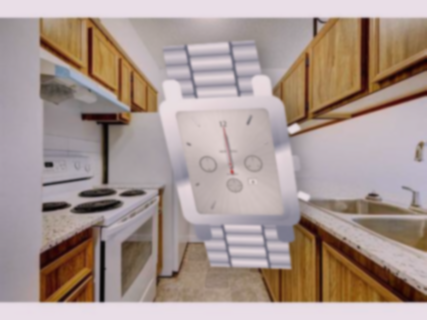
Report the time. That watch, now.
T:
12:00
